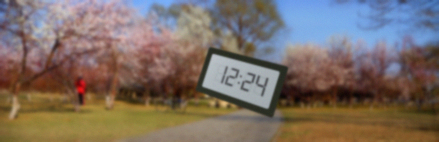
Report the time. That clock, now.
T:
12:24
